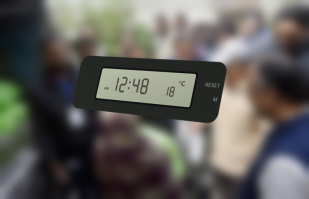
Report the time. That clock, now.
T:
12:48
